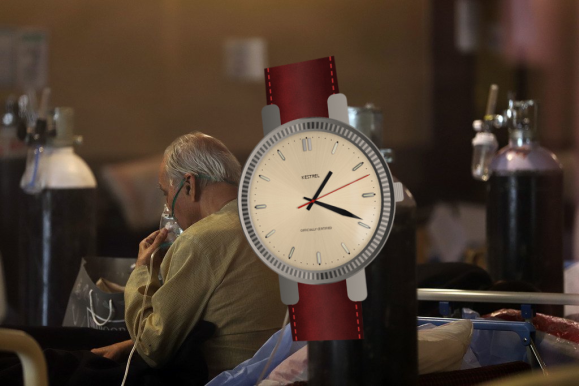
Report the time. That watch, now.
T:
1:19:12
